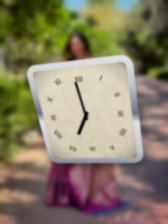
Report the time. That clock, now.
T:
6:59
